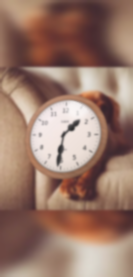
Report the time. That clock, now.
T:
1:31
